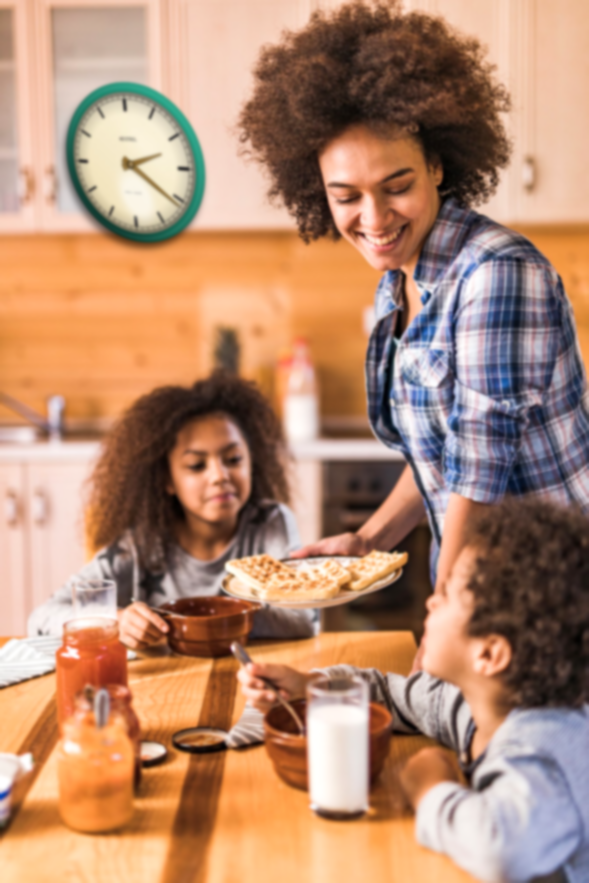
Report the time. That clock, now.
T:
2:21
